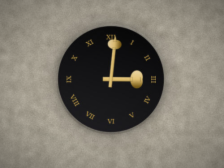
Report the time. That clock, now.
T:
3:01
